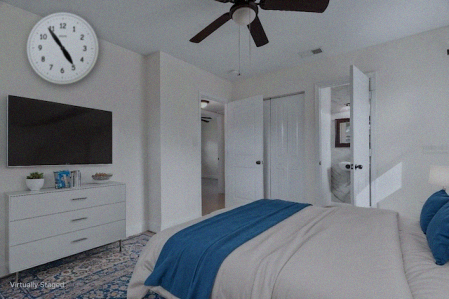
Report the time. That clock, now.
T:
4:54
